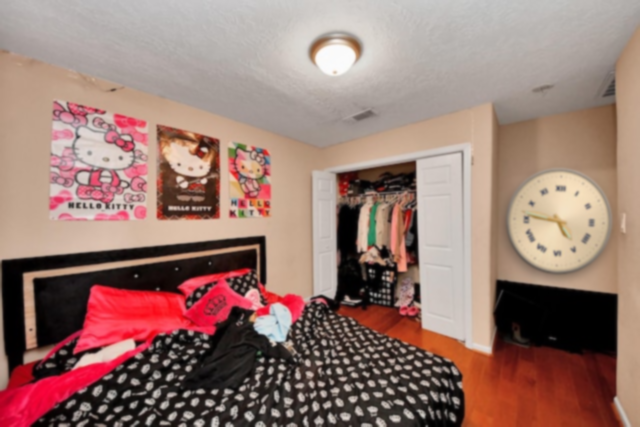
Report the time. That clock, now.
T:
4:47
